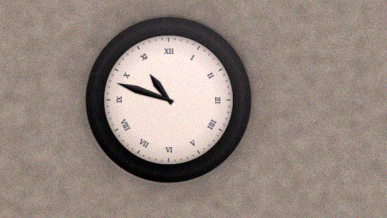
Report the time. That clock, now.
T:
10:48
